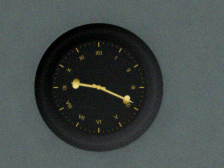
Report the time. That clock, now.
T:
9:19
